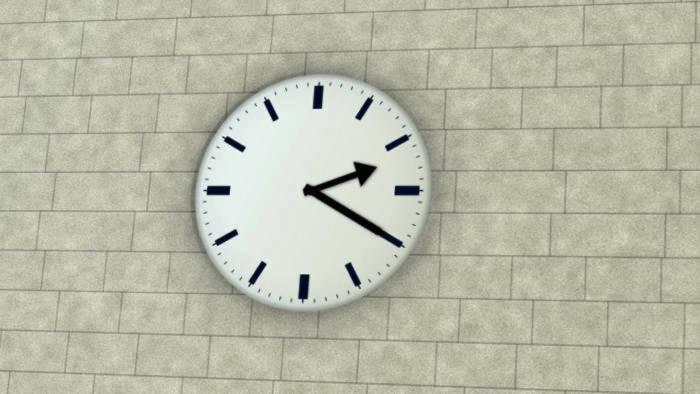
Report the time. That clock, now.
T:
2:20
